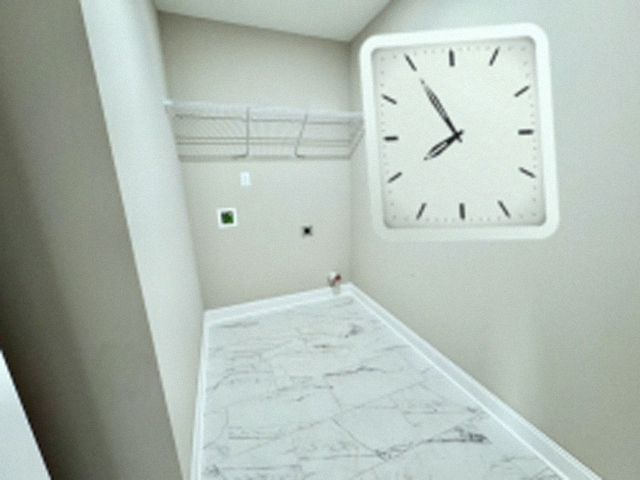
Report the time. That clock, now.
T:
7:55
